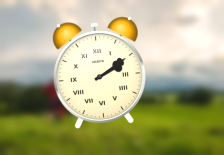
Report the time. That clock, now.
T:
2:10
